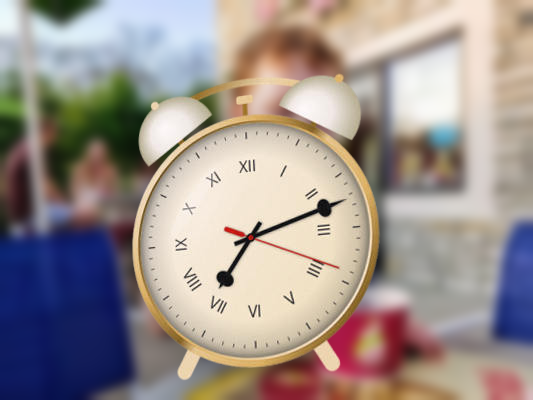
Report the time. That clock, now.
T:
7:12:19
